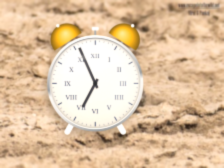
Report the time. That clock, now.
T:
6:56
